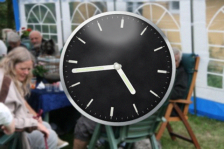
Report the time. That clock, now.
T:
4:43
